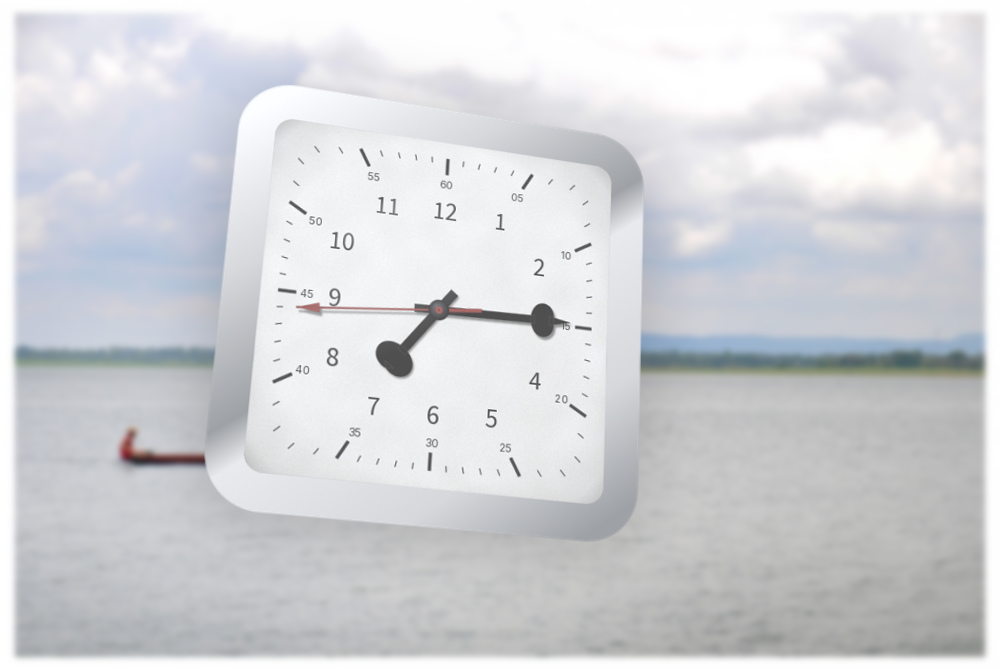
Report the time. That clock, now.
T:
7:14:44
